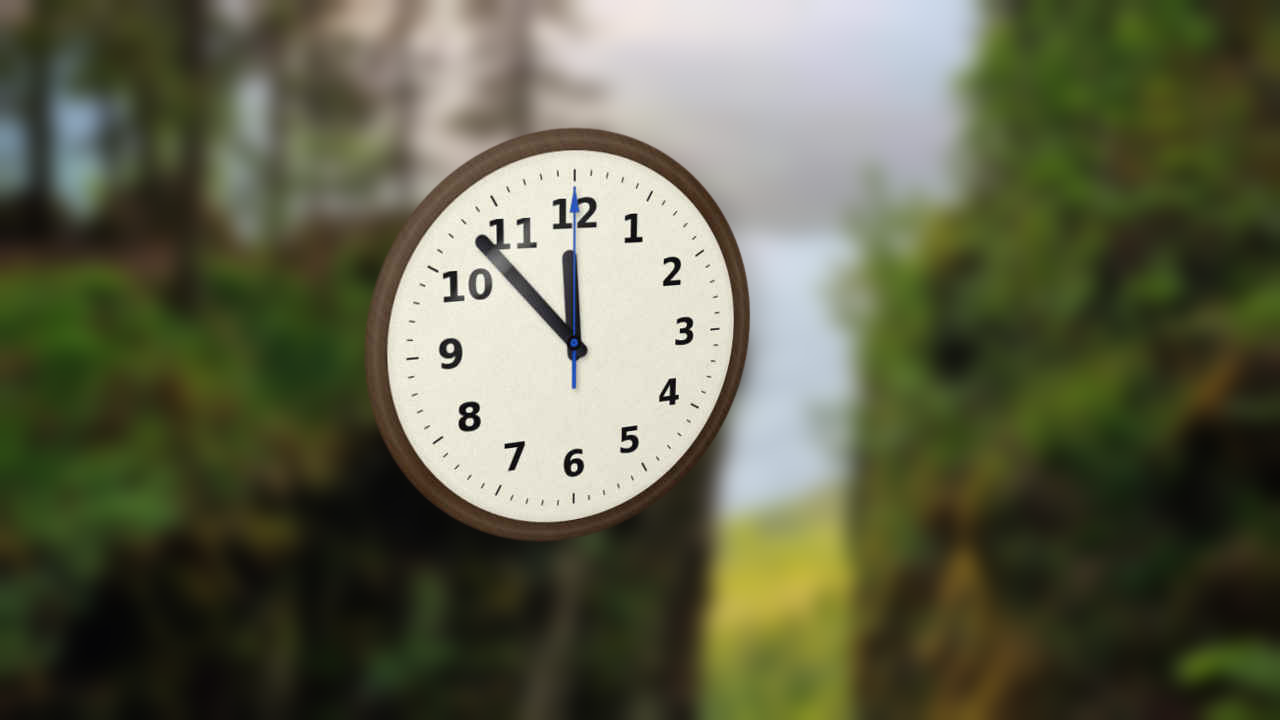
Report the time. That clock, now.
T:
11:53:00
